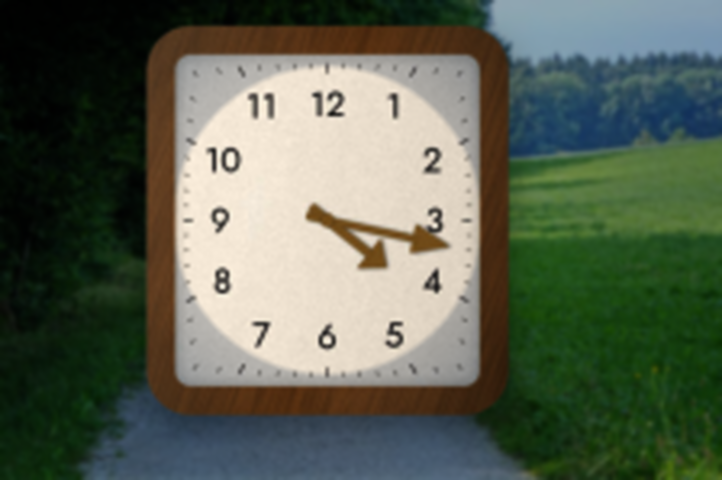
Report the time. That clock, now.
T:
4:17
